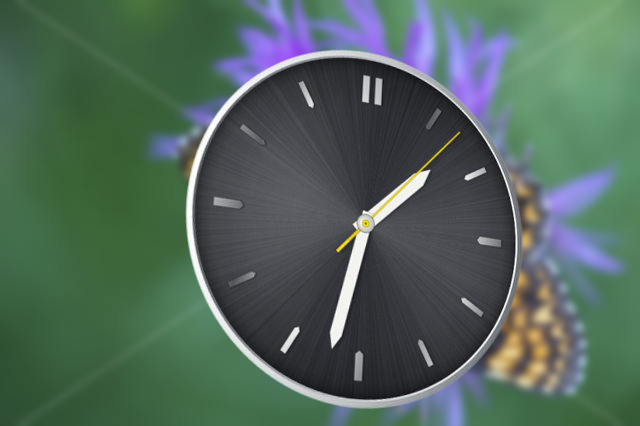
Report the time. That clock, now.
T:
1:32:07
